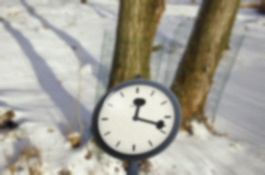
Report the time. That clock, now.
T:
12:18
